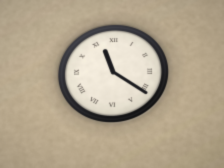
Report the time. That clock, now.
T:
11:21
